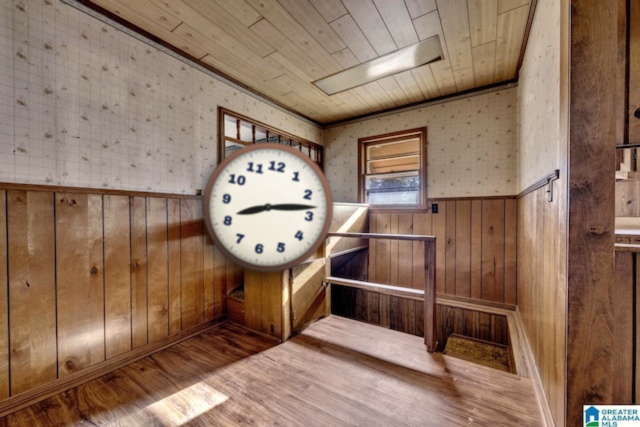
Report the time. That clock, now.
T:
8:13
